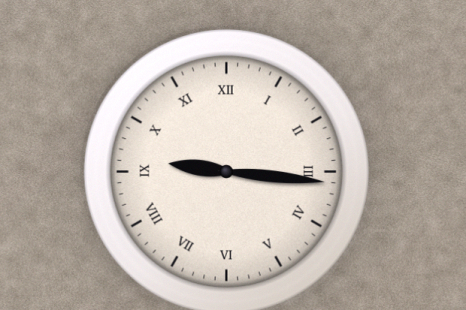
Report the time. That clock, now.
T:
9:16
